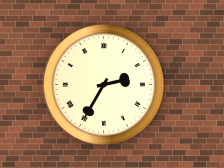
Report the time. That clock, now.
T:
2:35
